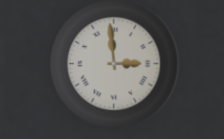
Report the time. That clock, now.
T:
2:59
